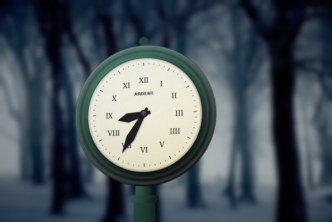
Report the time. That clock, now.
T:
8:35
